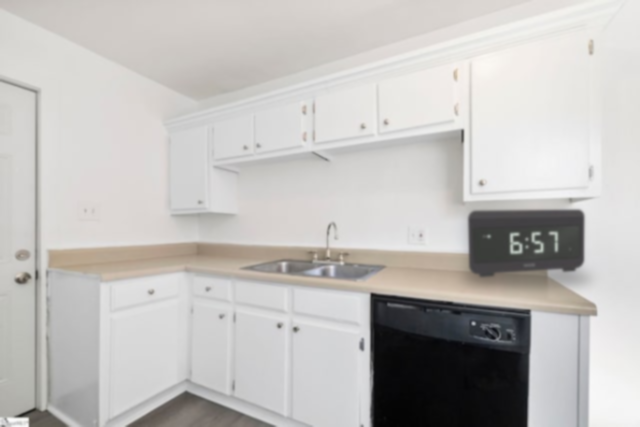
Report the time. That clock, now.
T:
6:57
